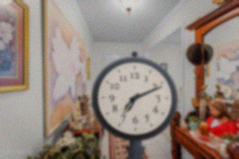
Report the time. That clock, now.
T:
7:11
